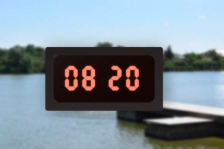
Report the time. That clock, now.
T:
8:20
